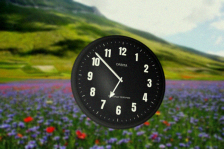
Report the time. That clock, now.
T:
6:52
